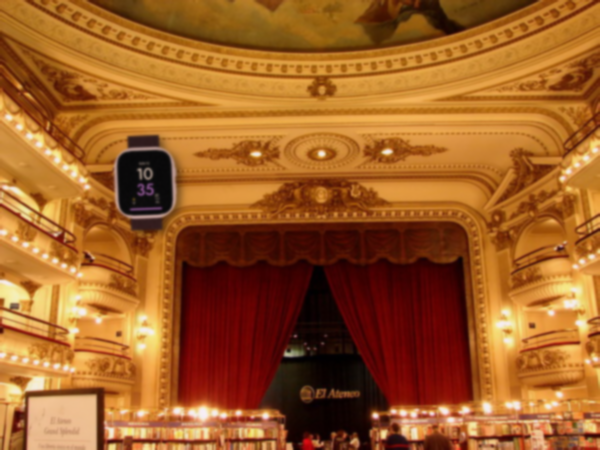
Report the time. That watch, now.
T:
10:35
